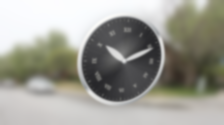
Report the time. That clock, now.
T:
10:11
